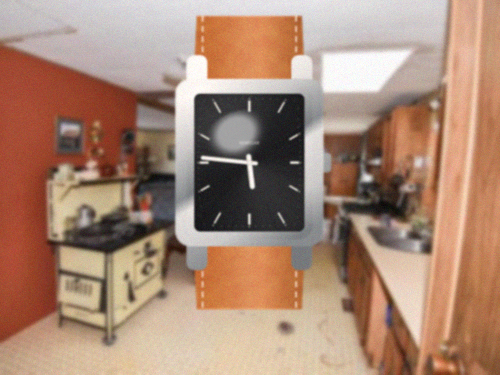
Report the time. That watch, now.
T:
5:46
